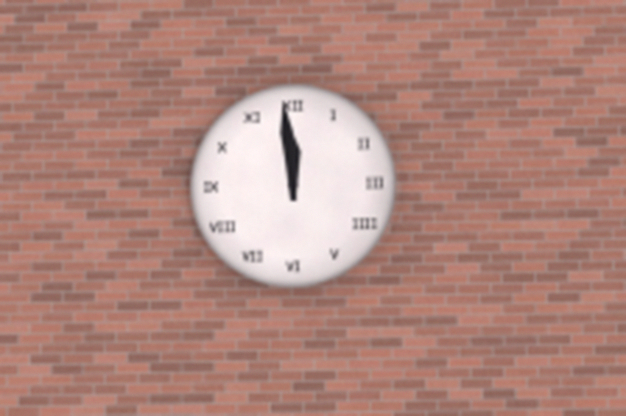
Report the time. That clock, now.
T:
11:59
